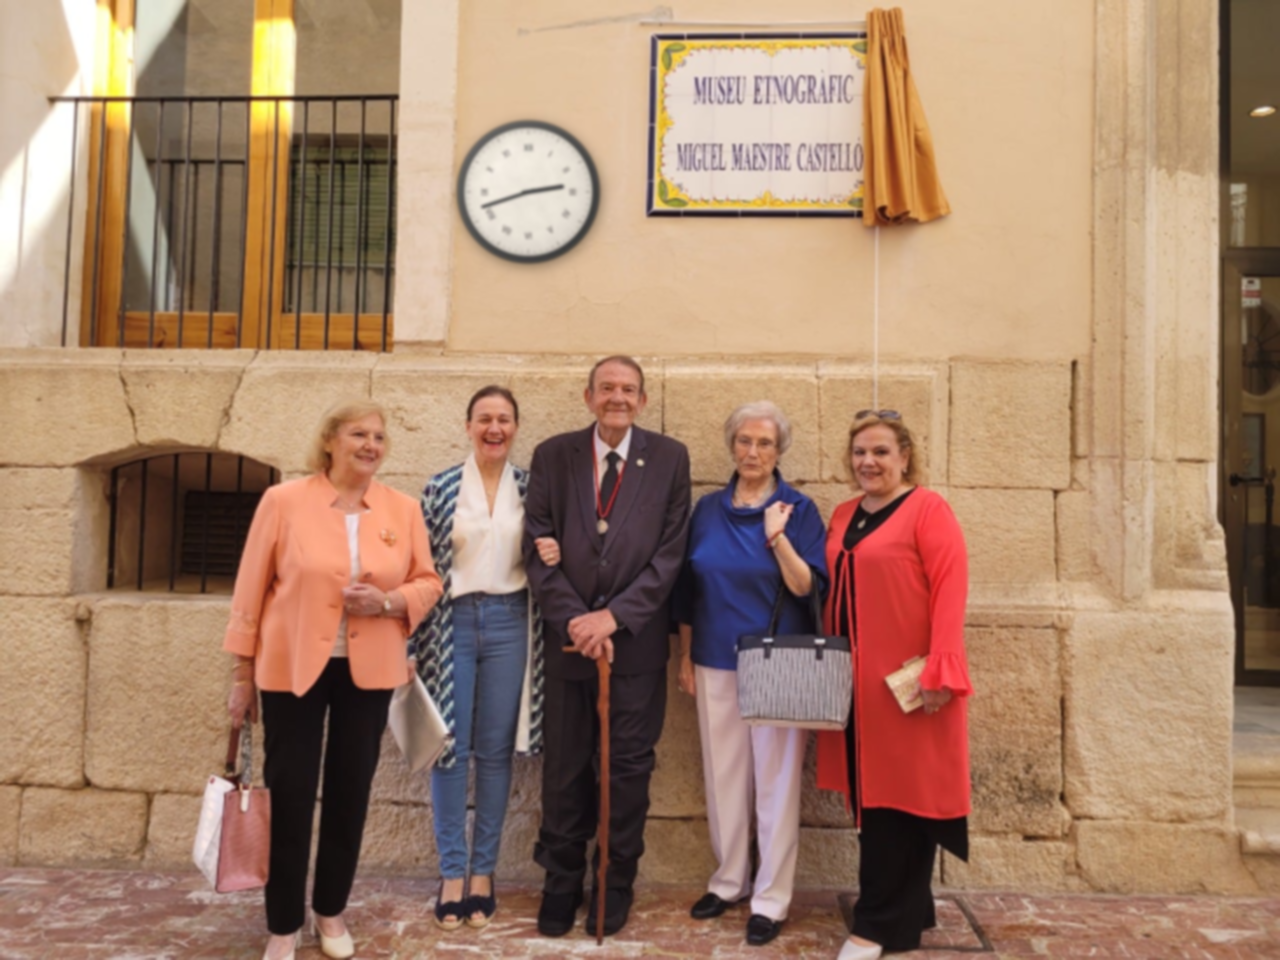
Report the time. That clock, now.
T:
2:42
